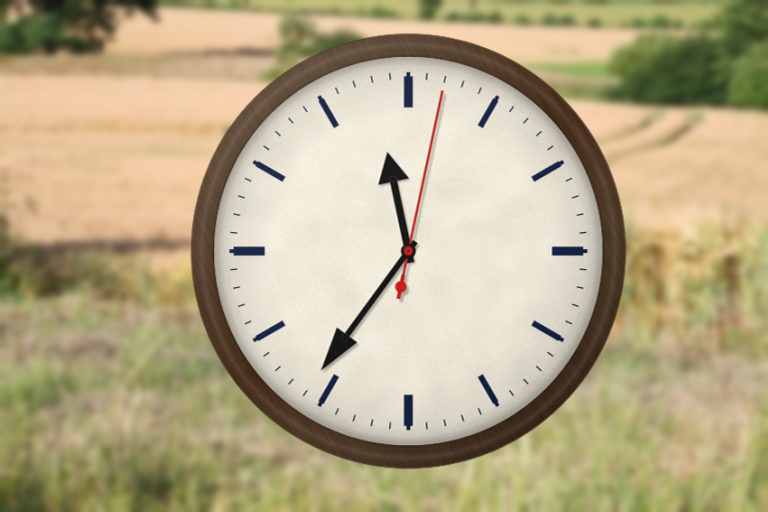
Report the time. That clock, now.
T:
11:36:02
